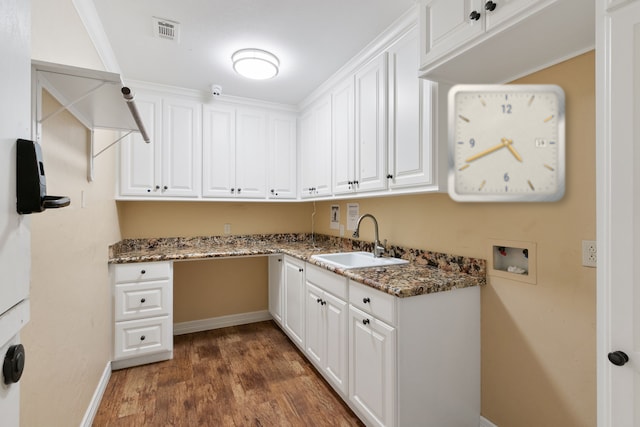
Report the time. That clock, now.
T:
4:41
